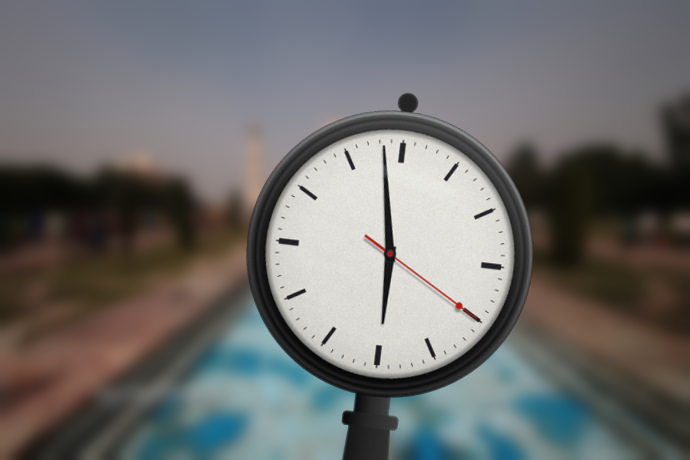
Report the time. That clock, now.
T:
5:58:20
